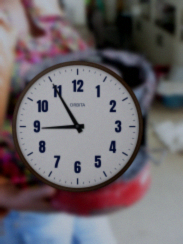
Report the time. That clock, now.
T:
8:55
